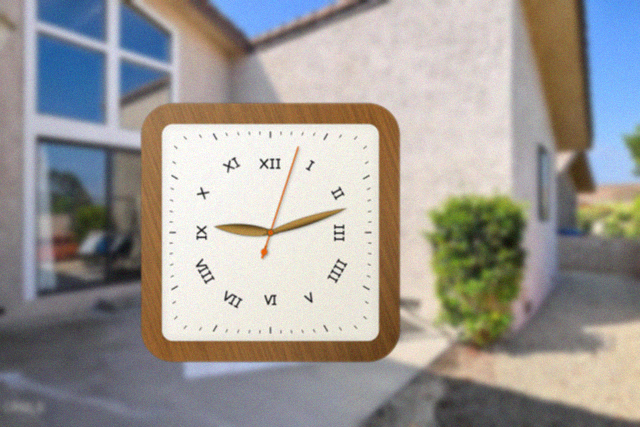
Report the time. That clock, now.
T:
9:12:03
